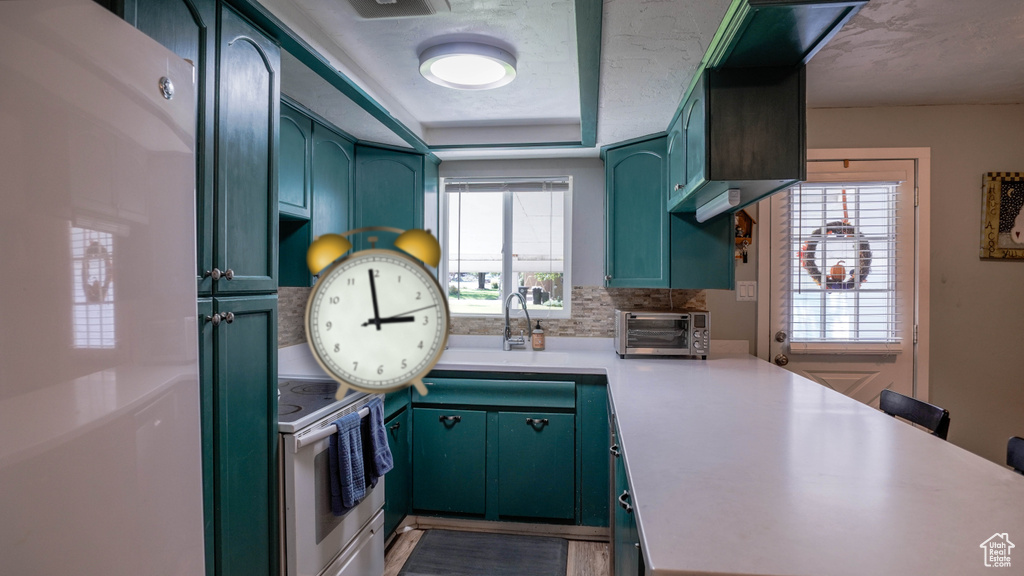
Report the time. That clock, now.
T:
2:59:13
